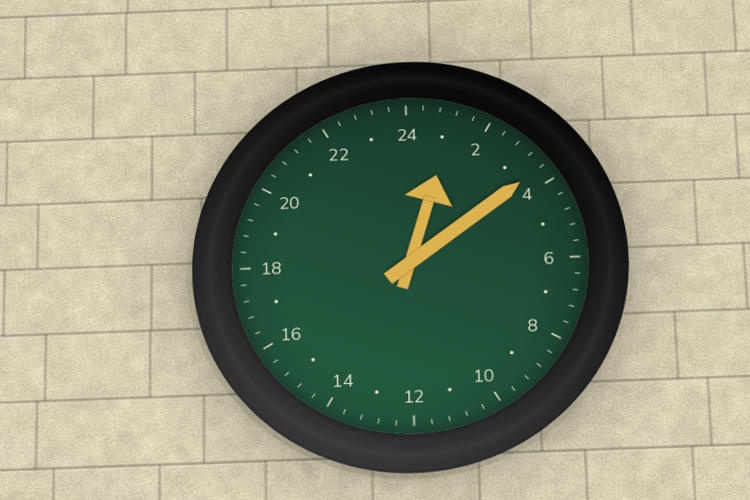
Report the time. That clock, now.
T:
1:09
